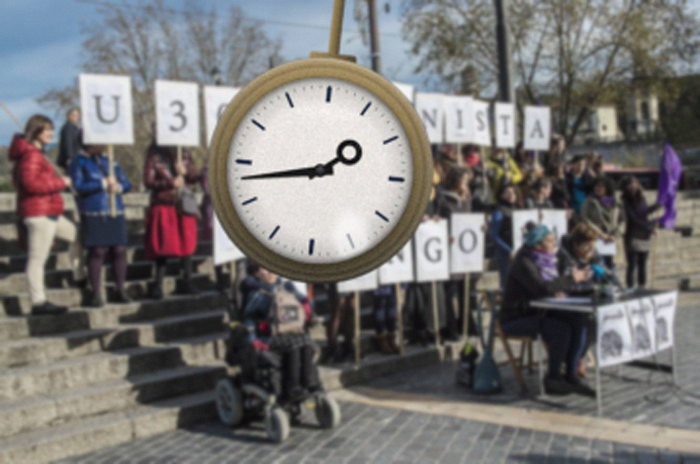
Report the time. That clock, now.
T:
1:43
